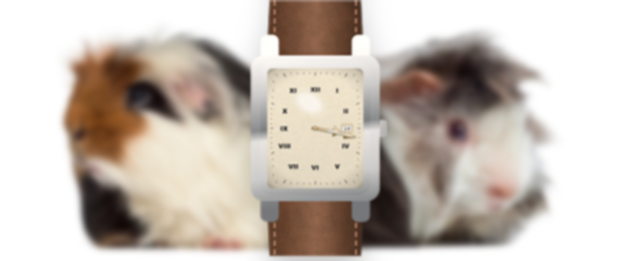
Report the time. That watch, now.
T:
3:17
